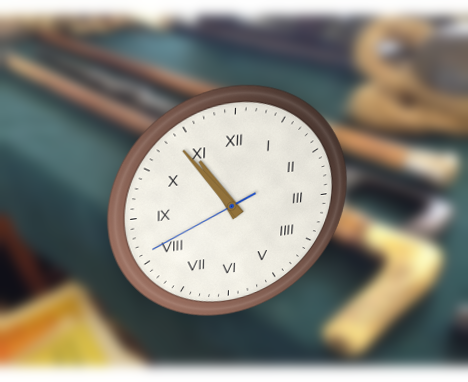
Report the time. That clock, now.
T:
10:53:41
